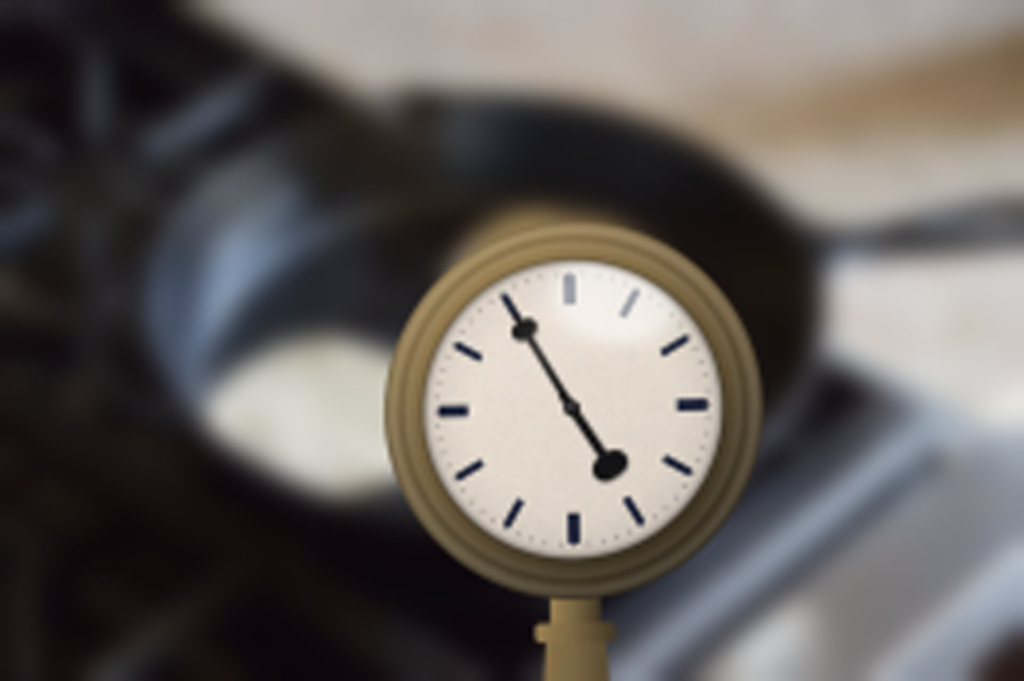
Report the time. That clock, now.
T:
4:55
